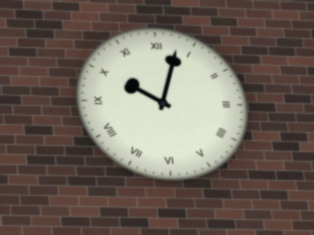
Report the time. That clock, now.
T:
10:03
